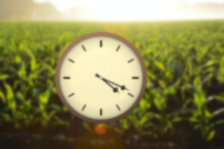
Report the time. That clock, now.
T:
4:19
